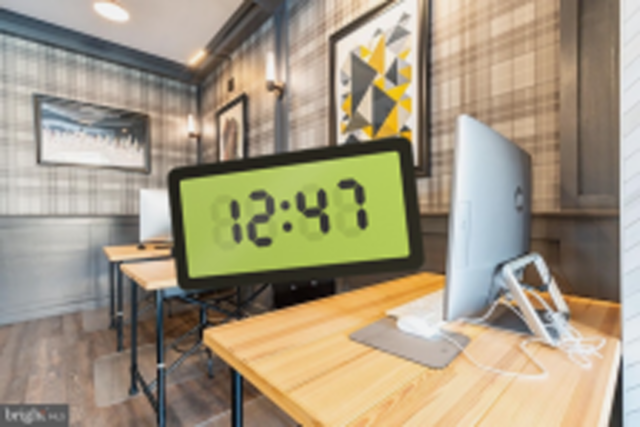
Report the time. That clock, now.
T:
12:47
